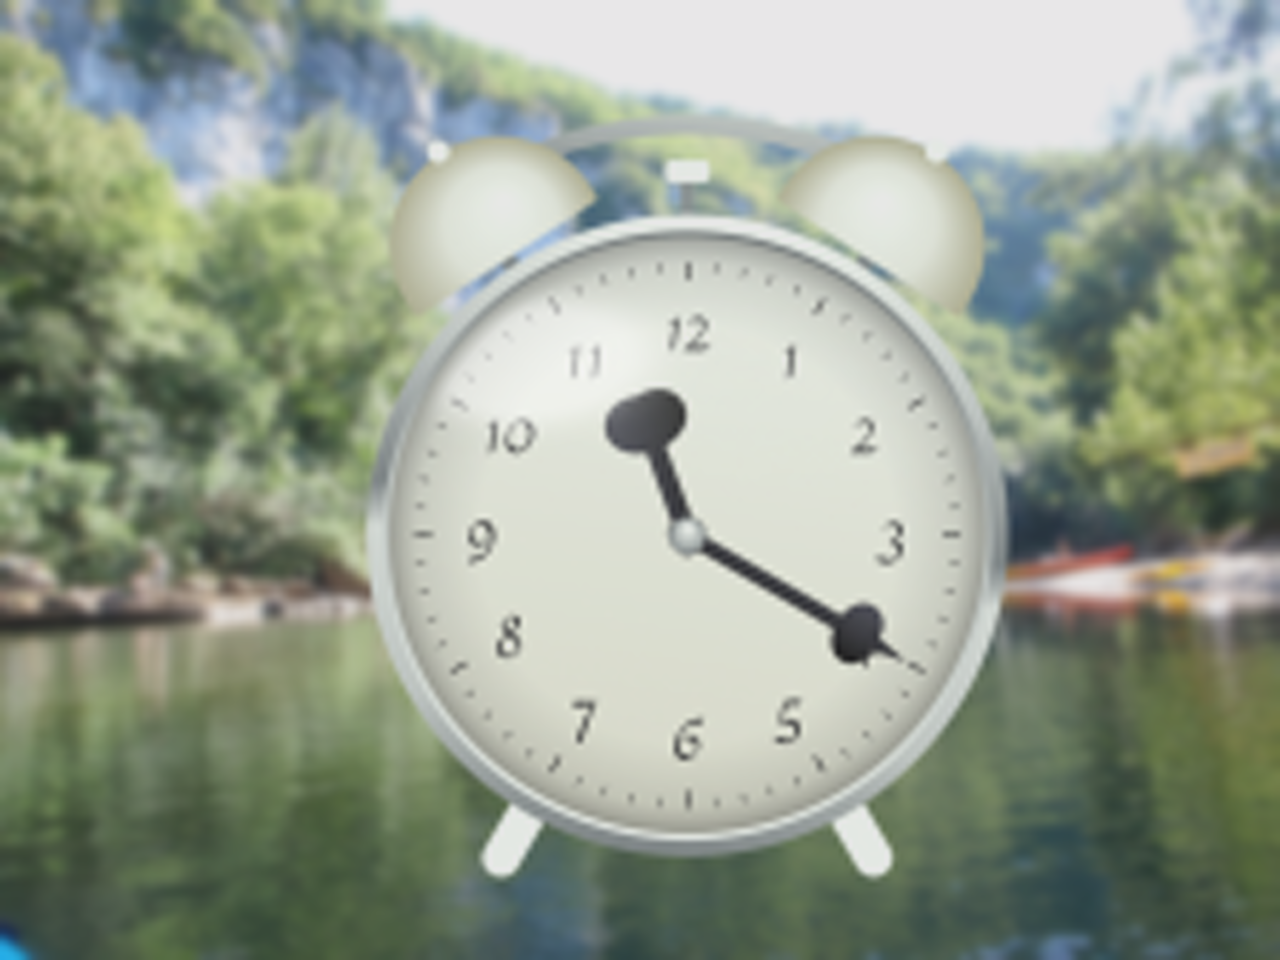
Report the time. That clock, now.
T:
11:20
